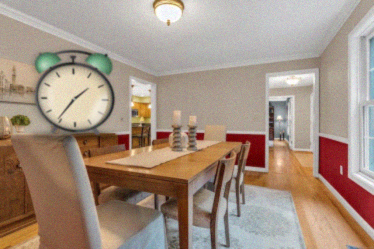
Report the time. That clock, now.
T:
1:36
